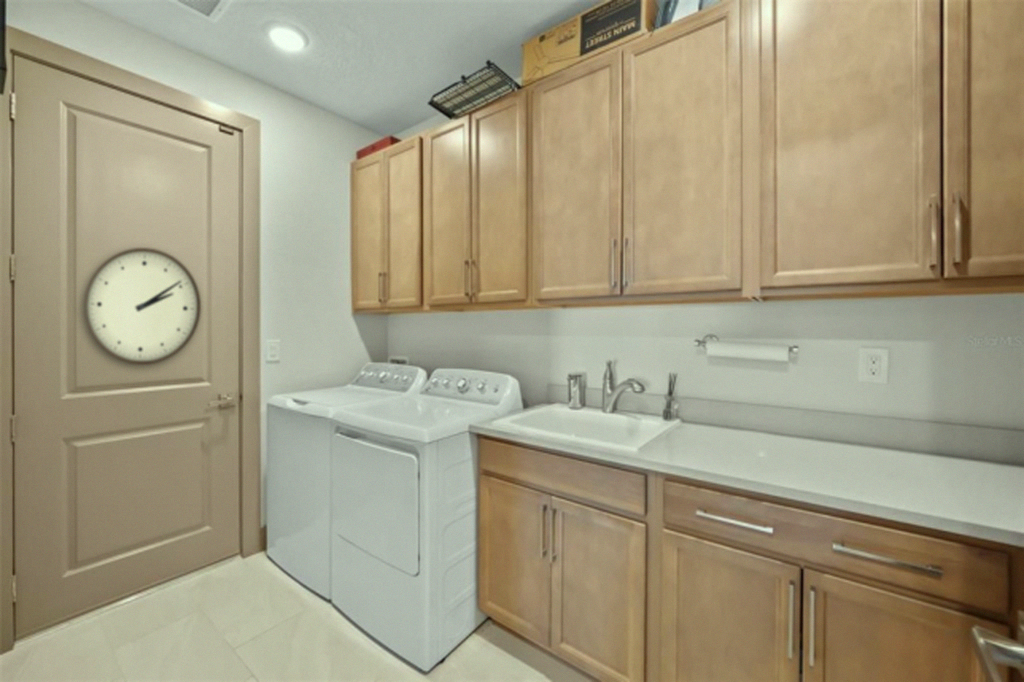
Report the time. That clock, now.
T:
2:09
